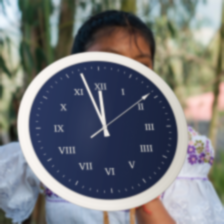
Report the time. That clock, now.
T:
11:57:09
